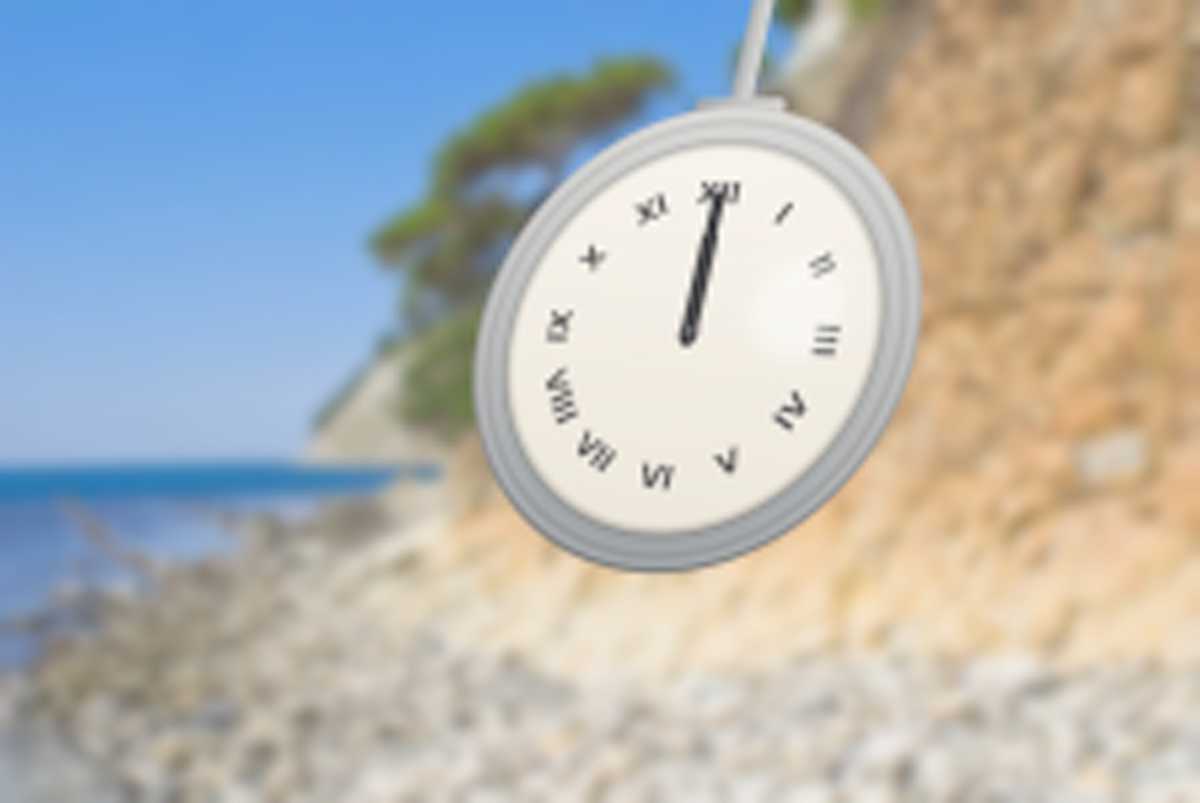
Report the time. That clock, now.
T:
12:00
